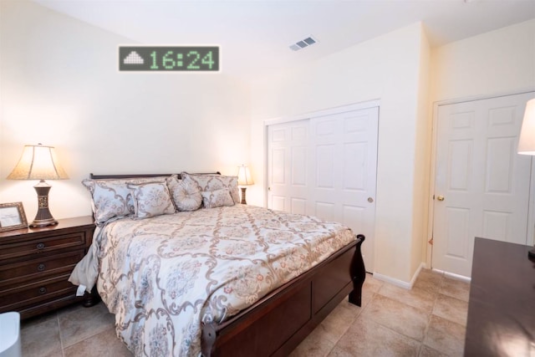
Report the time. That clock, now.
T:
16:24
